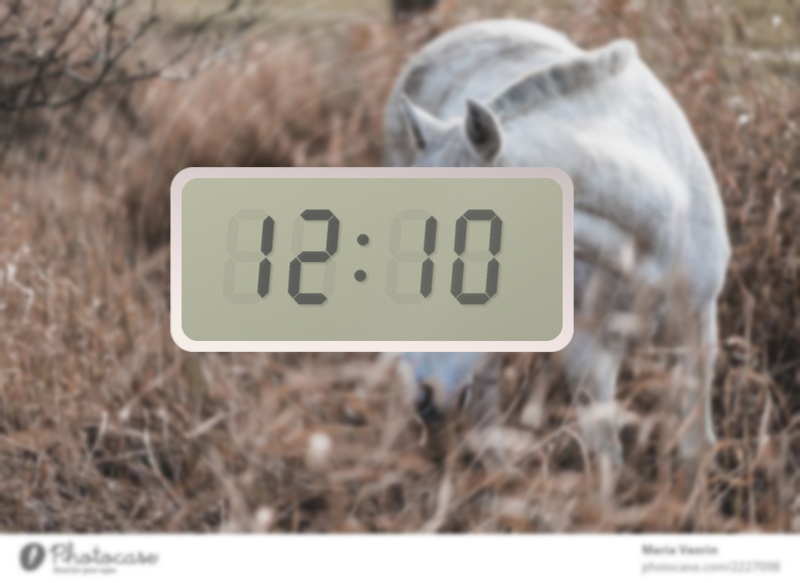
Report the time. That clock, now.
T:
12:10
